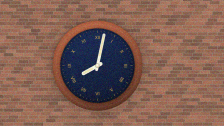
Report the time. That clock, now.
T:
8:02
